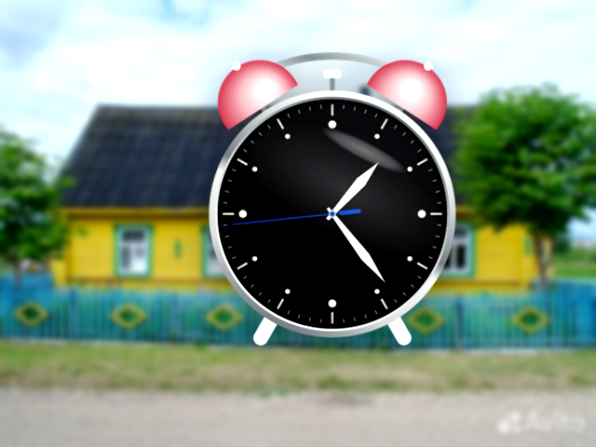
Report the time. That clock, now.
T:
1:23:44
